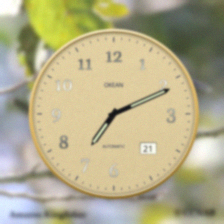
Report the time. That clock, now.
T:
7:11
